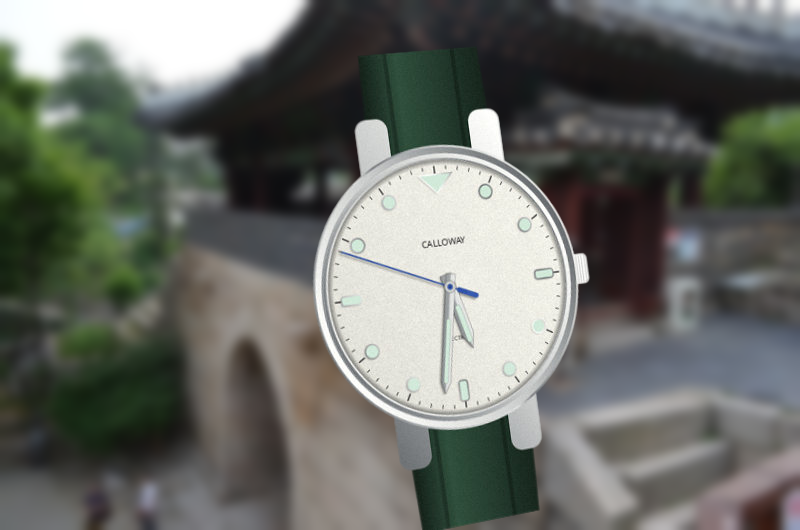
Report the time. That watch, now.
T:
5:31:49
